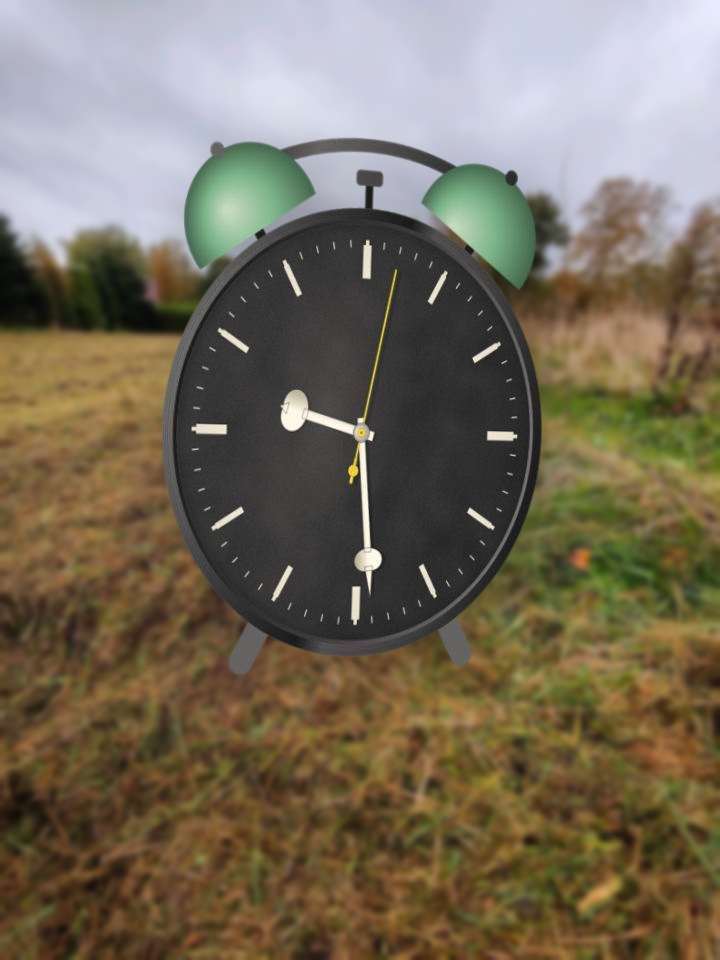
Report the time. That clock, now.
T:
9:29:02
